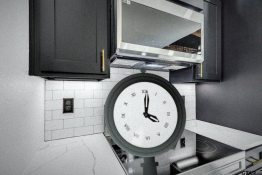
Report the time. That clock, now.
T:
4:01
